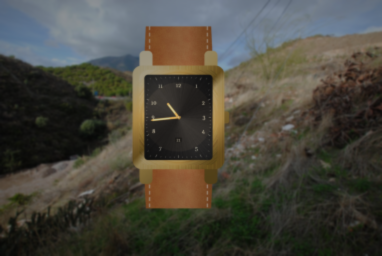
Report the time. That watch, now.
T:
10:44
